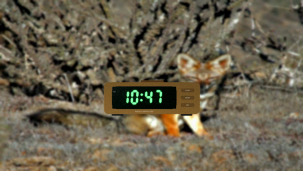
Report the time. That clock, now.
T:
10:47
